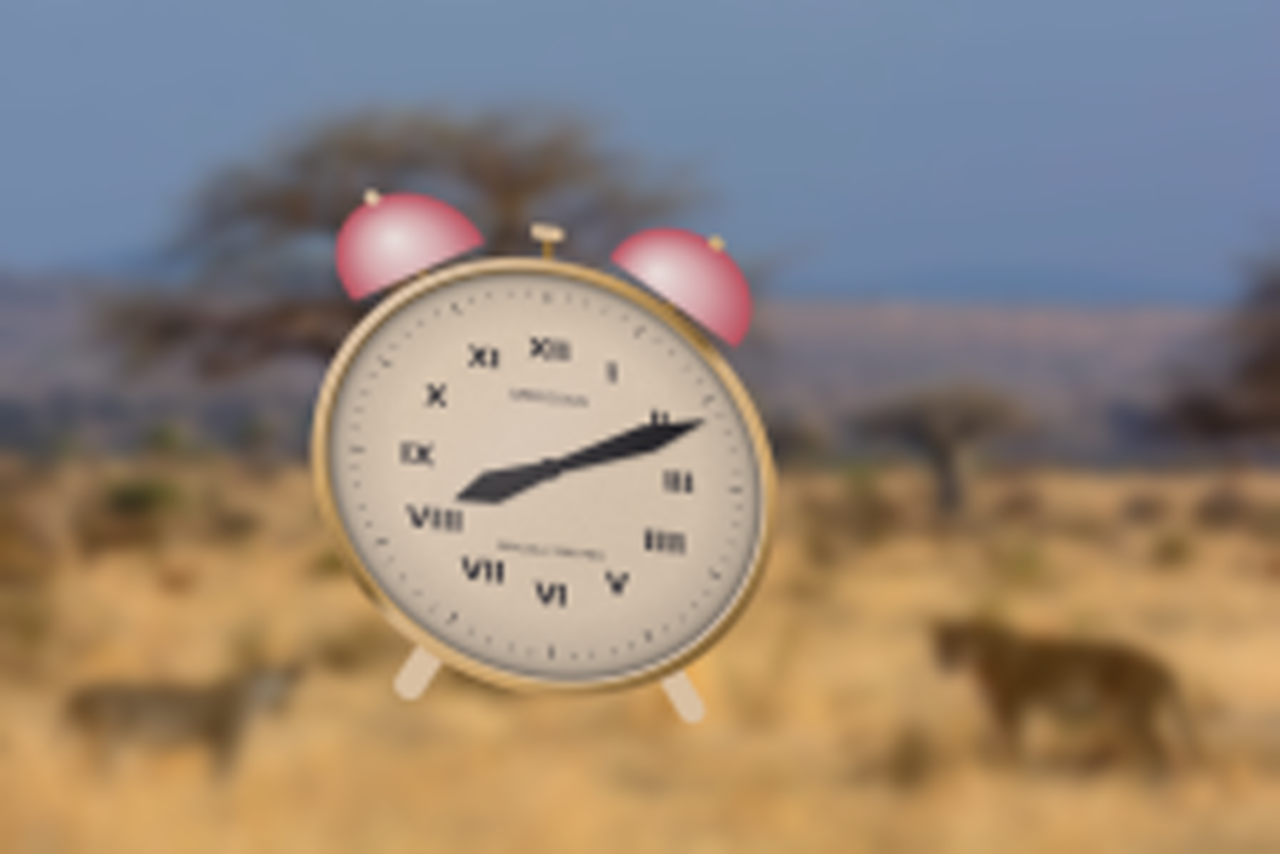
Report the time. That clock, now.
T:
8:11
